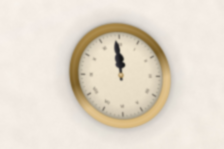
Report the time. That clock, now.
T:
11:59
